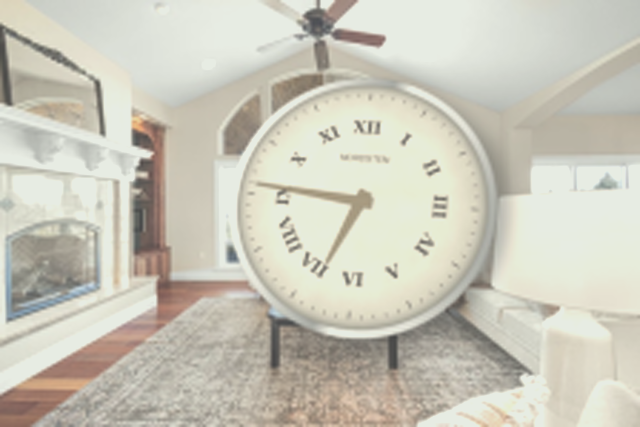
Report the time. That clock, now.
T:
6:46
